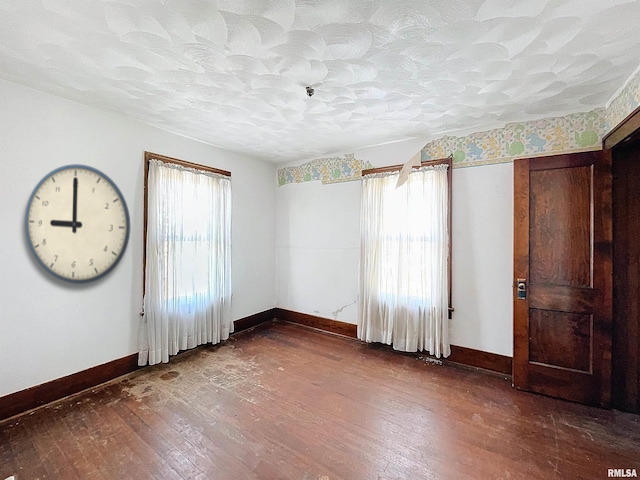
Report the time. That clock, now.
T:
9:00
